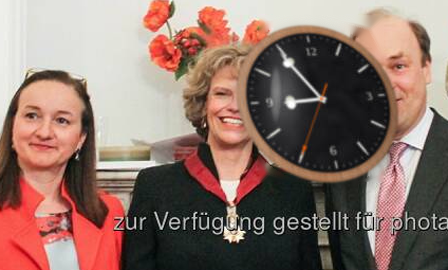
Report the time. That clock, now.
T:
8:54:35
